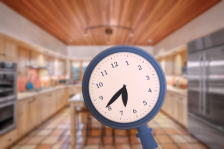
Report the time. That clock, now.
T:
6:41
